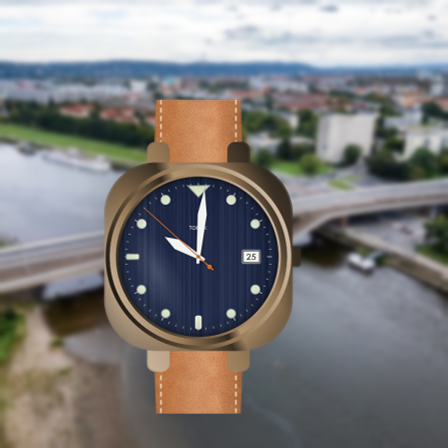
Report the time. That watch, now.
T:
10:00:52
